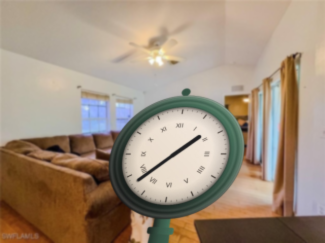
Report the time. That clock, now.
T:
1:38
